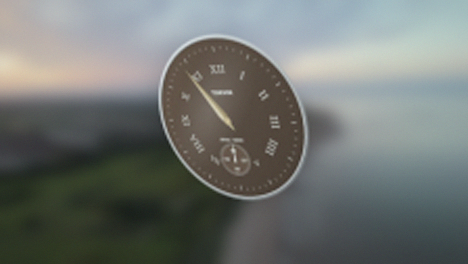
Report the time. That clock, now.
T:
10:54
